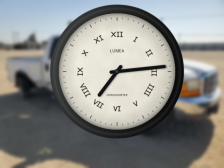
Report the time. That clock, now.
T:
7:14
